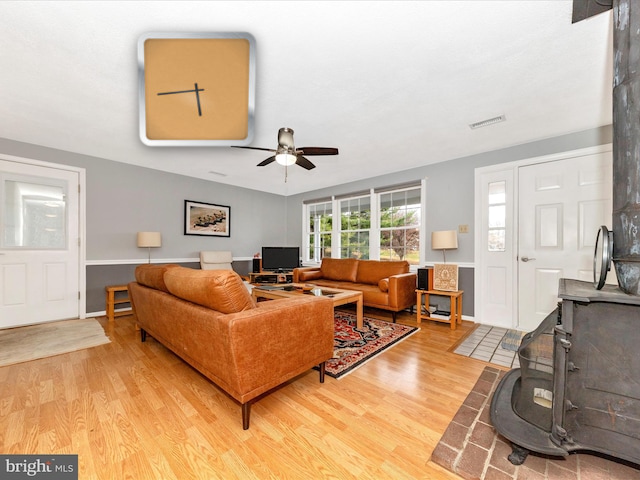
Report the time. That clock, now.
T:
5:44
